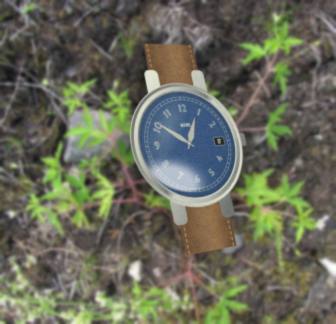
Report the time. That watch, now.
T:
12:51
